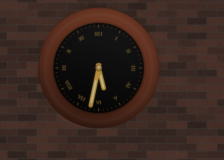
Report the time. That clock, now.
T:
5:32
